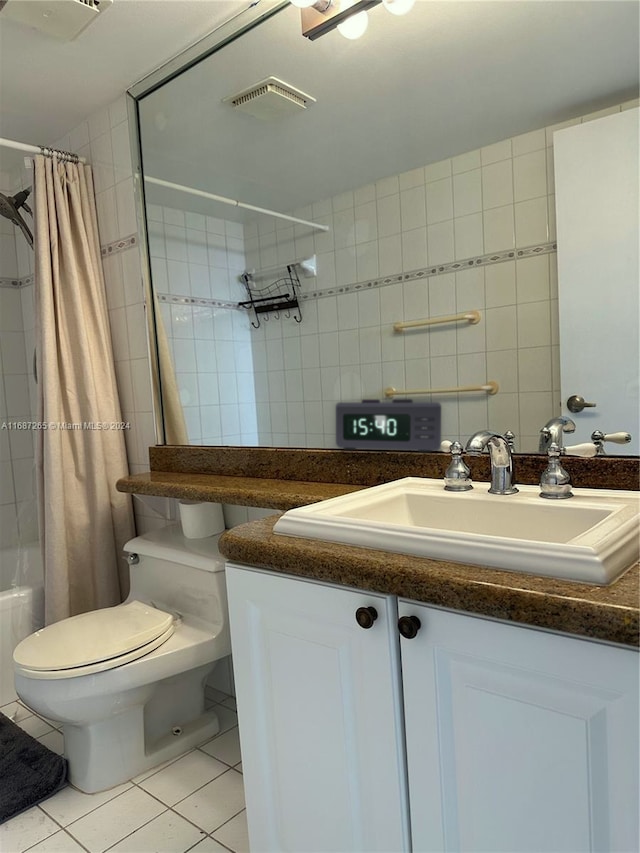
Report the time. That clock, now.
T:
15:40
